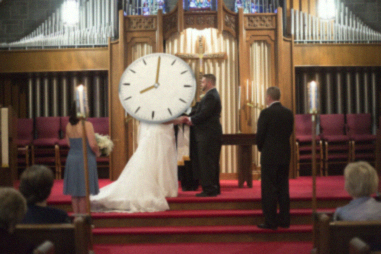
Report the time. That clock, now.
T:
8:00
